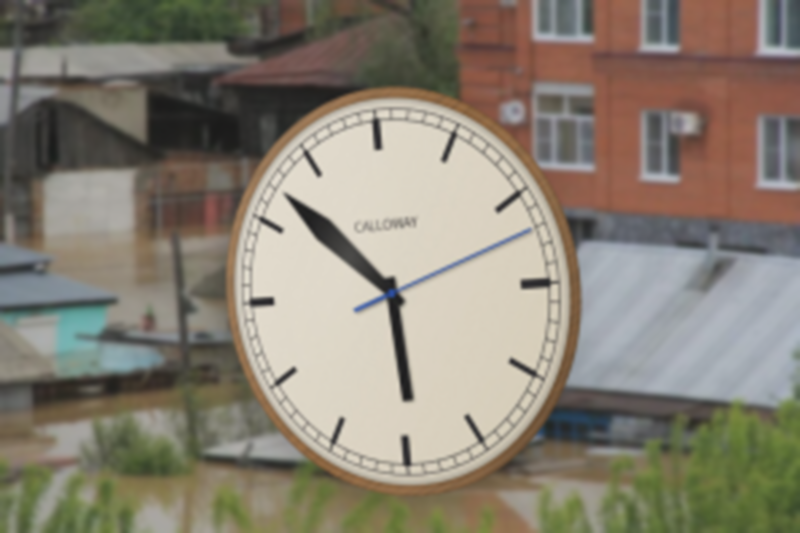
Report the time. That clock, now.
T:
5:52:12
